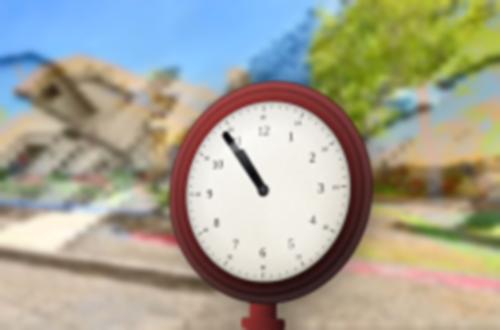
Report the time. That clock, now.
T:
10:54
